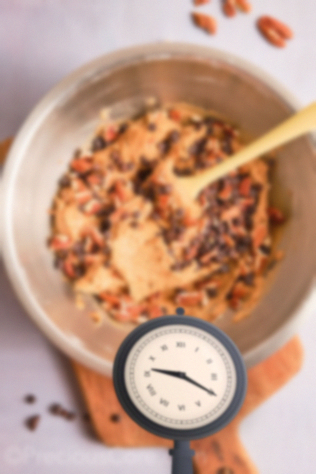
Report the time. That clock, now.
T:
9:20
